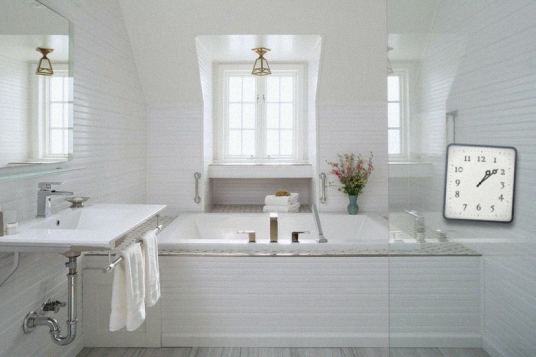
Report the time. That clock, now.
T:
1:08
